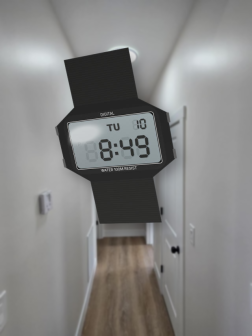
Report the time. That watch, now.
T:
8:49
